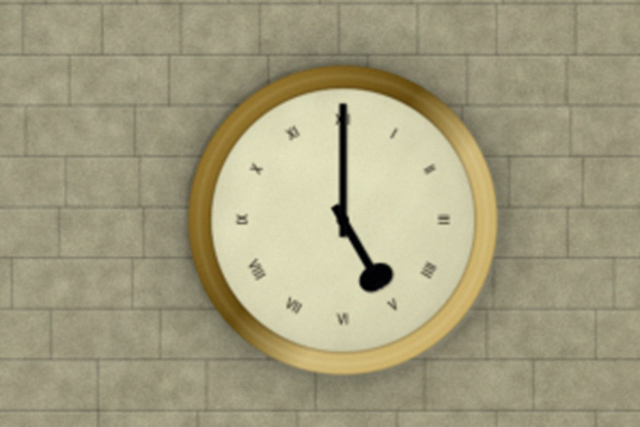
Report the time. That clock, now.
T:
5:00
